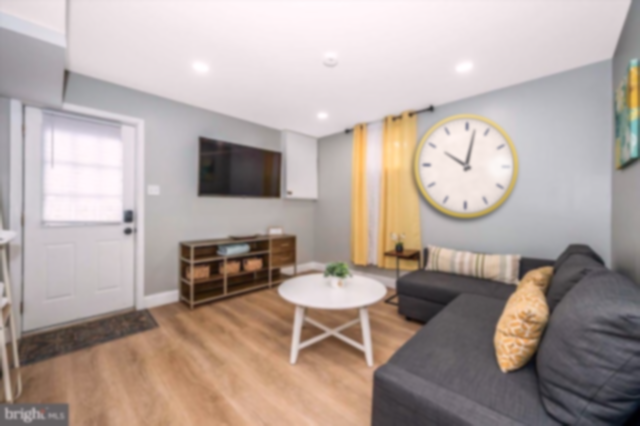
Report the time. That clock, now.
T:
10:02
